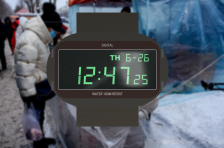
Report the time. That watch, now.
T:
12:47:25
